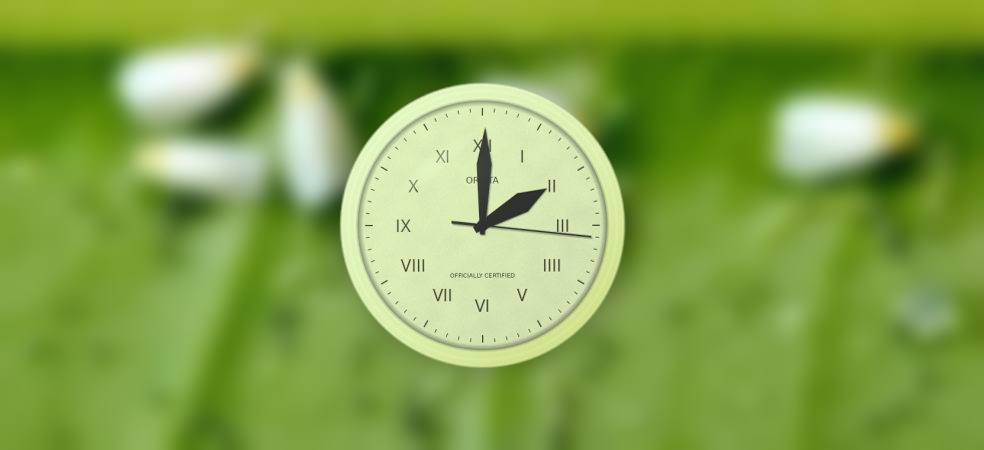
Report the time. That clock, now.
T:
2:00:16
